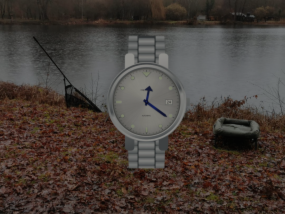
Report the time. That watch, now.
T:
12:21
